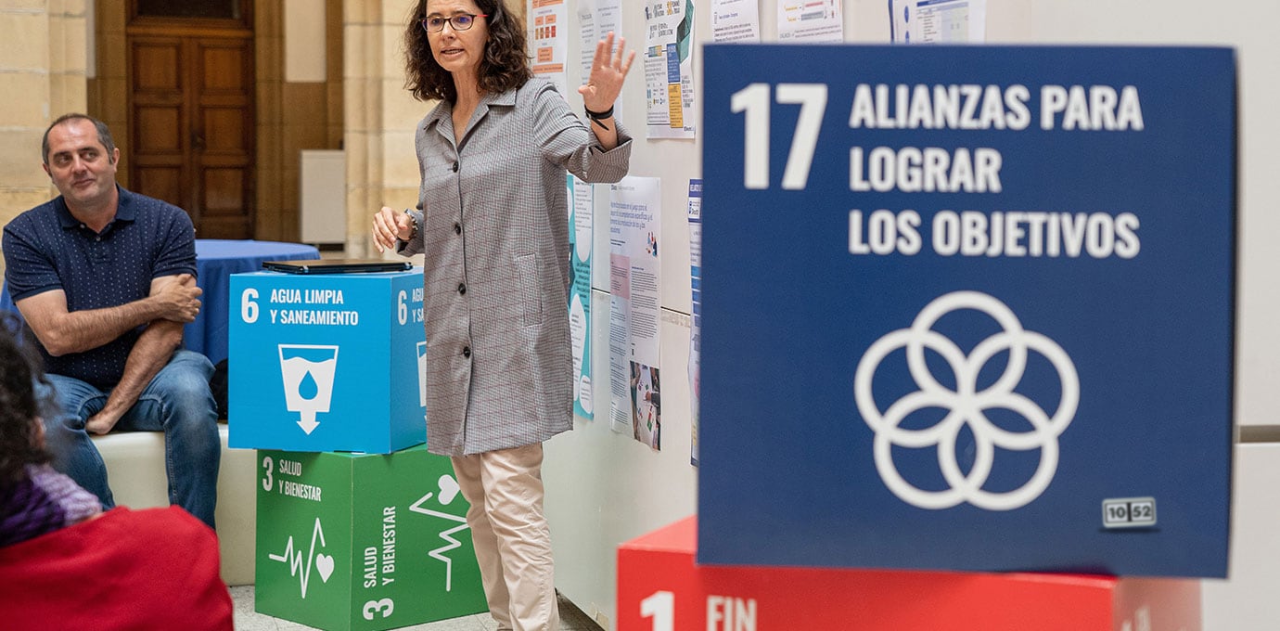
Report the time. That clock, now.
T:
10:52
